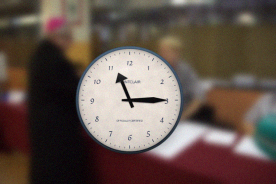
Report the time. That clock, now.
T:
11:15
